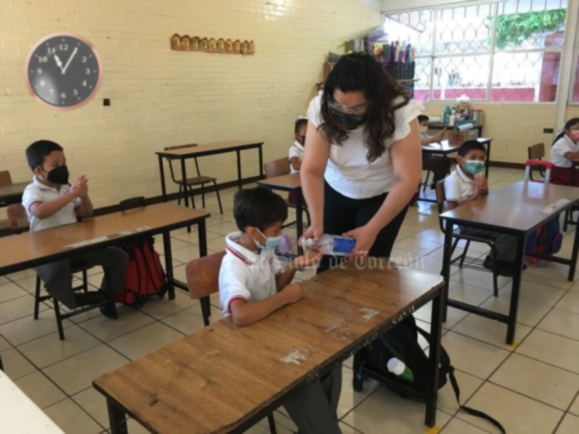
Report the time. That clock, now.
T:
11:05
